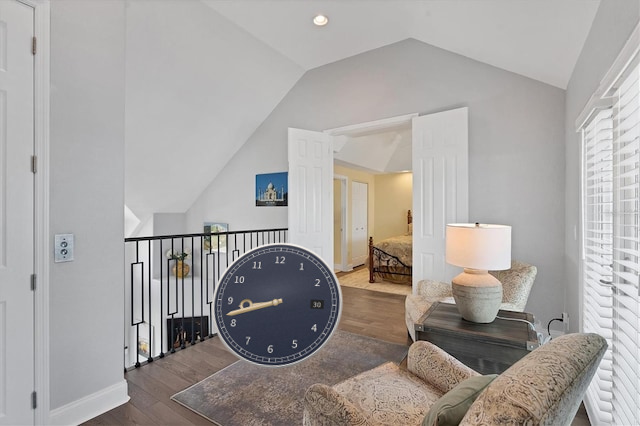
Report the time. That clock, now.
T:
8:42
